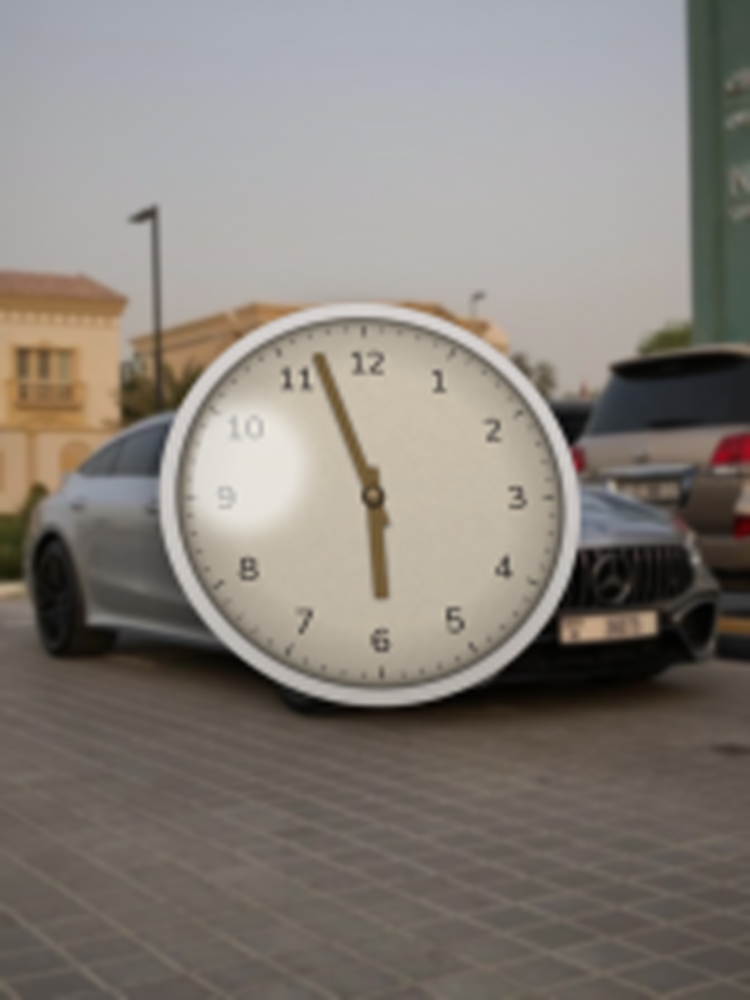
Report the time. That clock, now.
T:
5:57
